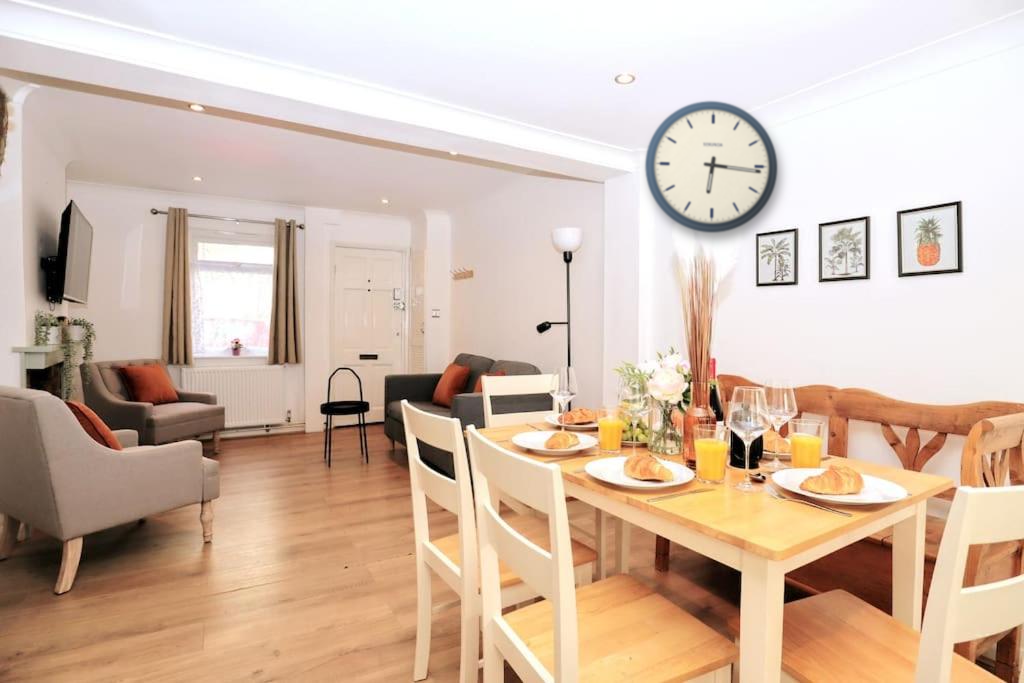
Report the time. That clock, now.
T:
6:16
